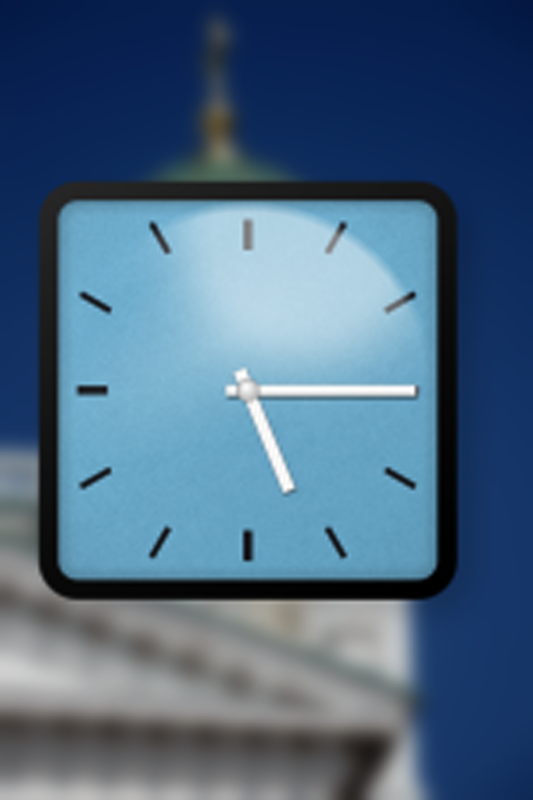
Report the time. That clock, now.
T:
5:15
